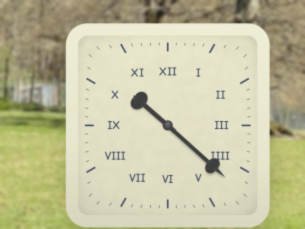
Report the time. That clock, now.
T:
10:22
